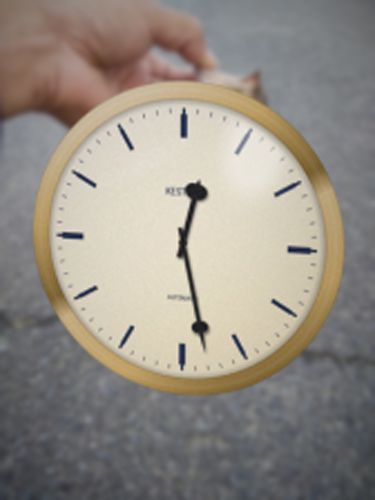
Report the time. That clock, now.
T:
12:28
